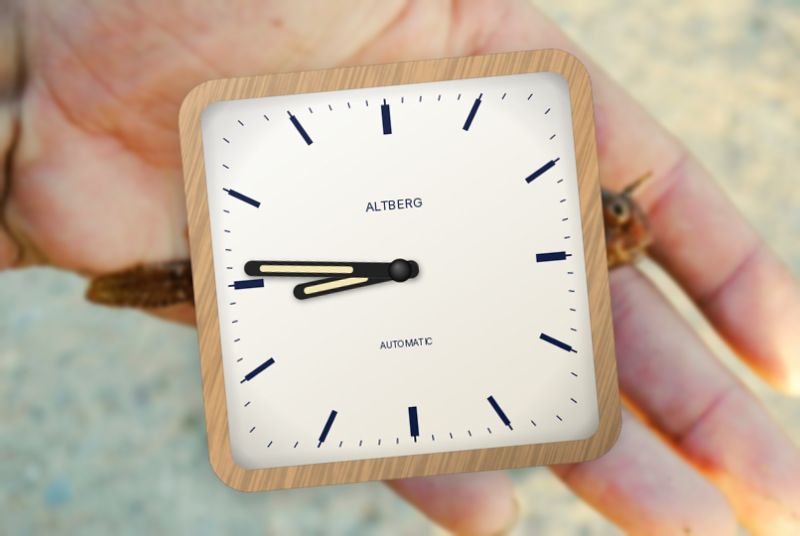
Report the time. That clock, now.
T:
8:46
